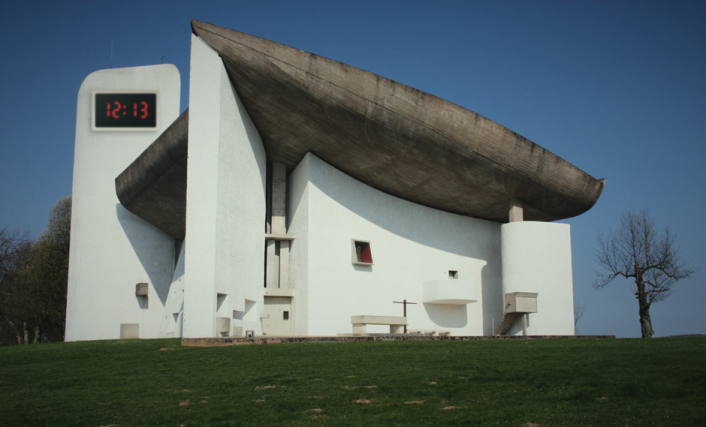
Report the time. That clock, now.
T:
12:13
